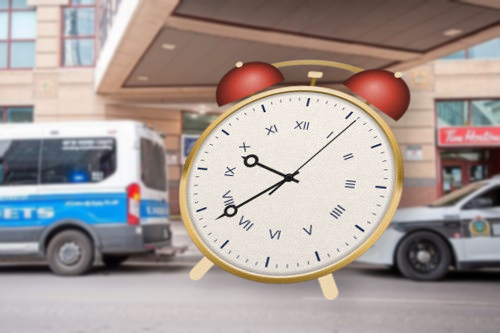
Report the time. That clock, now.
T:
9:38:06
